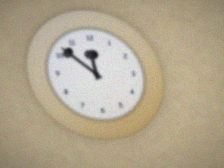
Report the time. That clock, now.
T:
11:52
